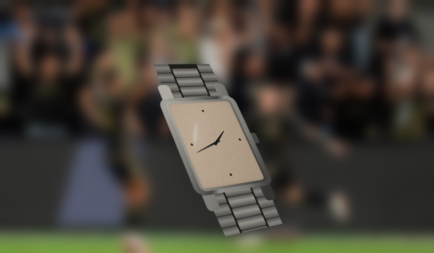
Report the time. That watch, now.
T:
1:42
